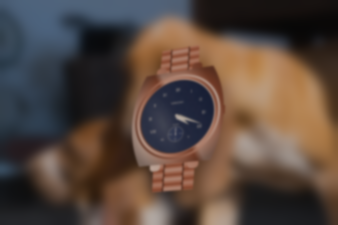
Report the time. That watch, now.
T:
4:19
